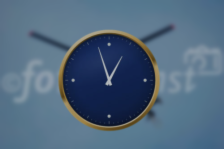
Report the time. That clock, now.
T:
12:57
